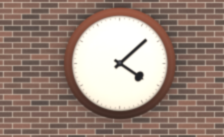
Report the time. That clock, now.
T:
4:08
